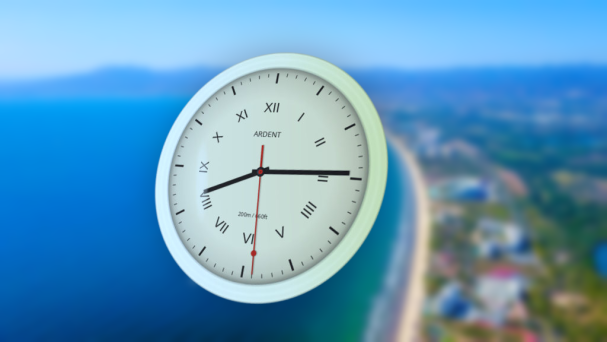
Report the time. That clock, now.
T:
8:14:29
